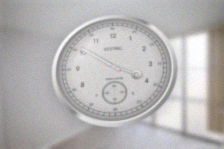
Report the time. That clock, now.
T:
3:51
